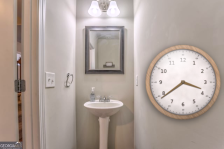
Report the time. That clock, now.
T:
3:39
